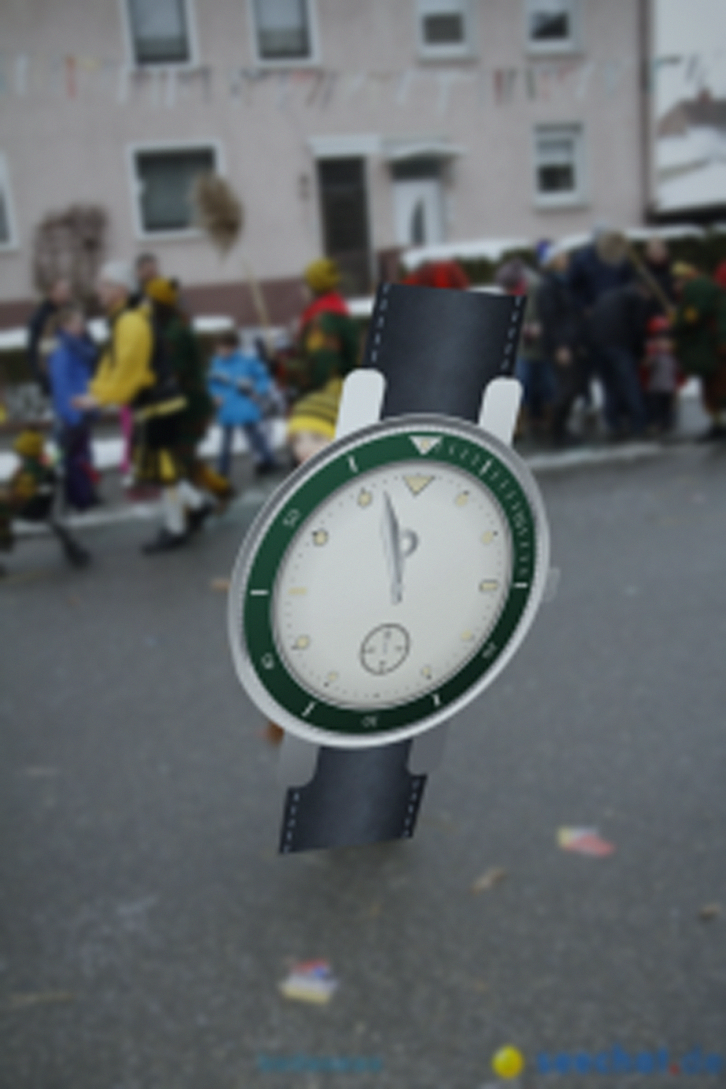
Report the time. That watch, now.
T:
11:57
